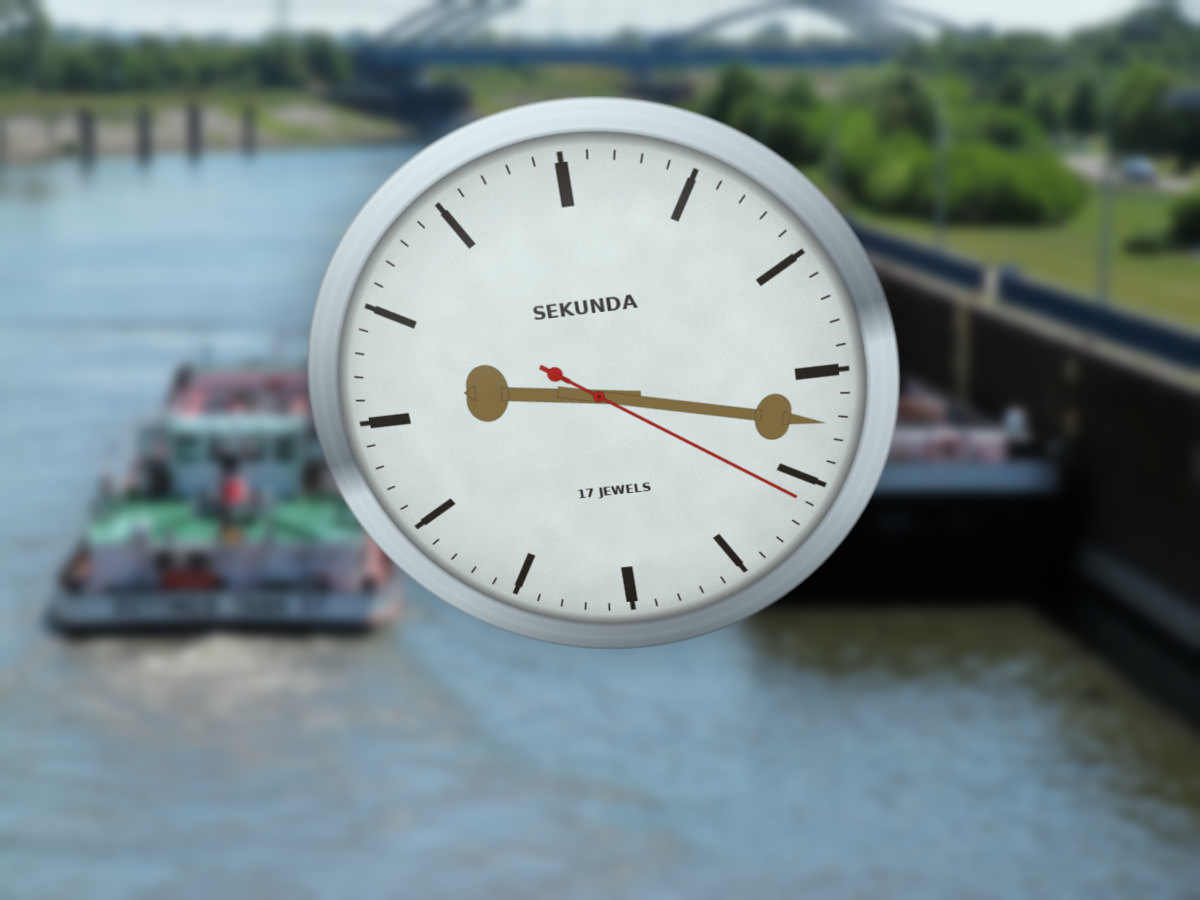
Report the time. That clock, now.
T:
9:17:21
